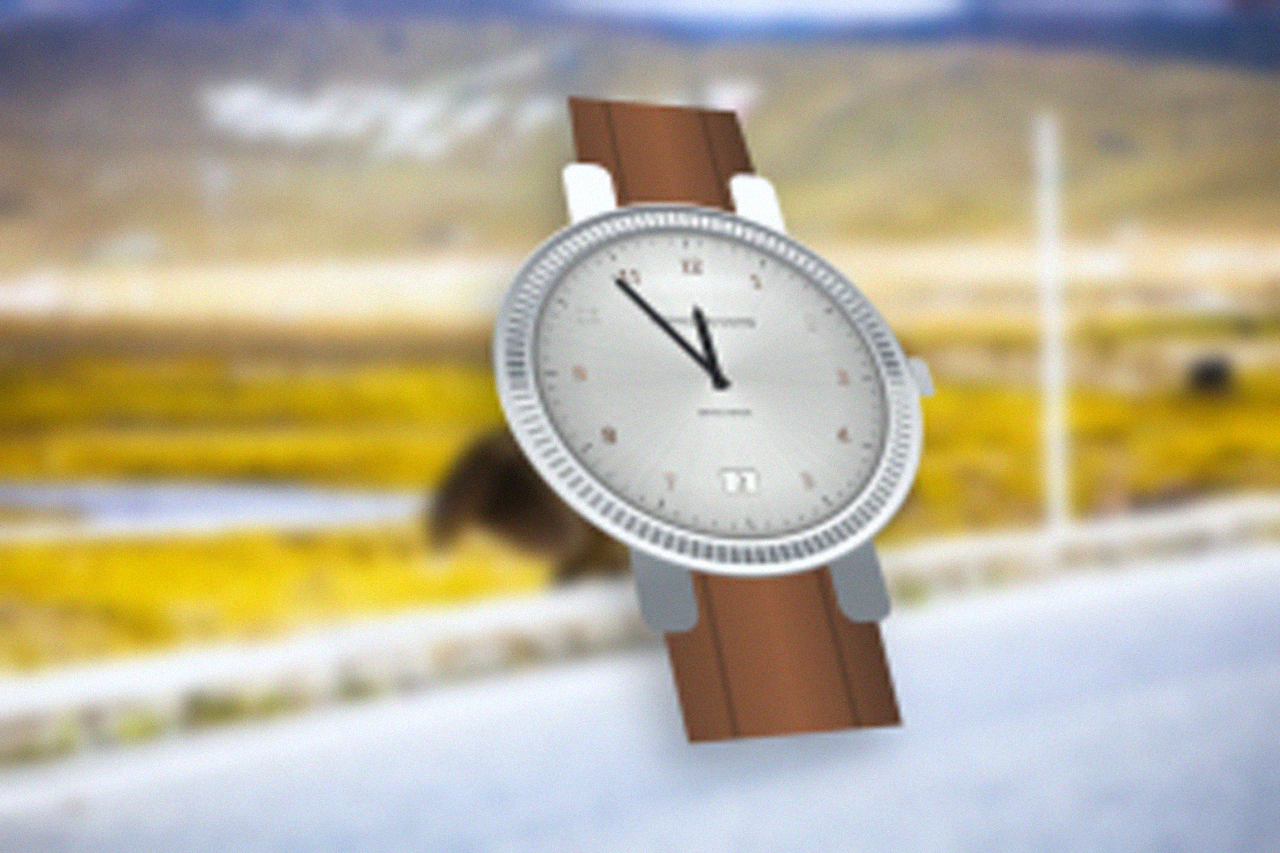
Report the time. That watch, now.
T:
11:54
